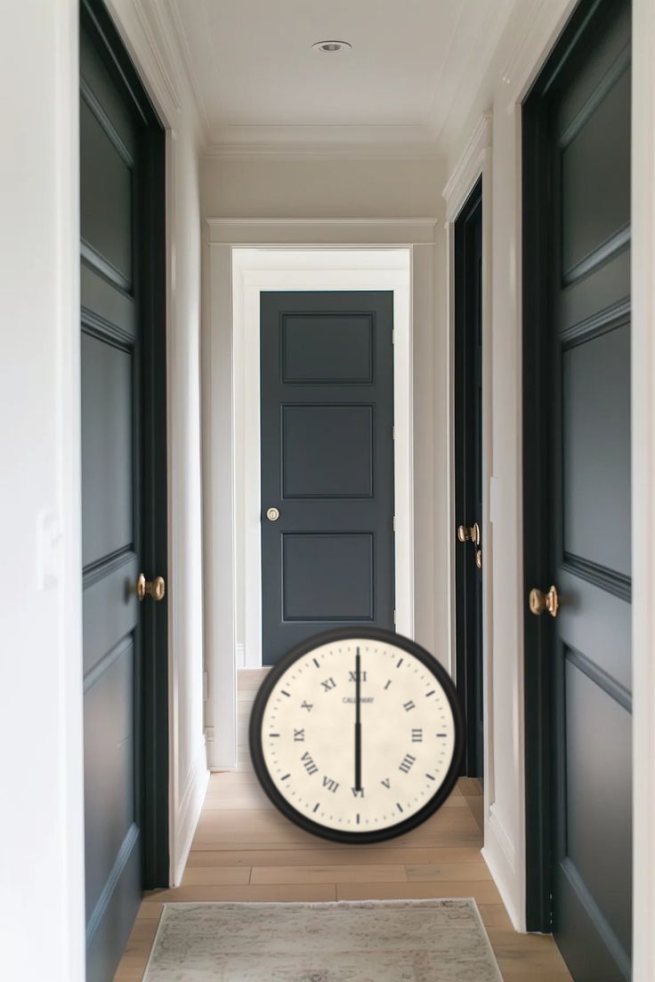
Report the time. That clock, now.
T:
6:00
